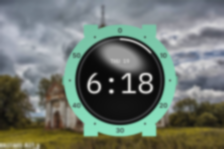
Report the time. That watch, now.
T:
6:18
